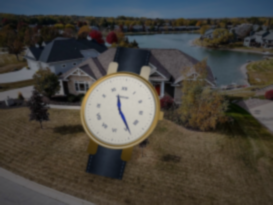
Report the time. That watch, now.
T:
11:24
